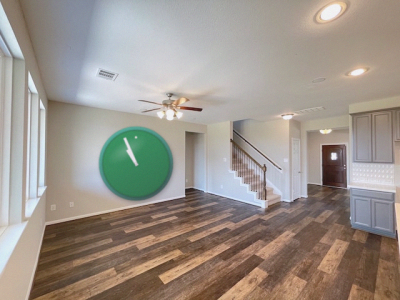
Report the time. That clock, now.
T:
10:56
